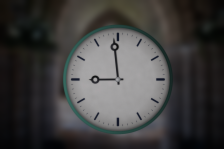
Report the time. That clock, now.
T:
8:59
